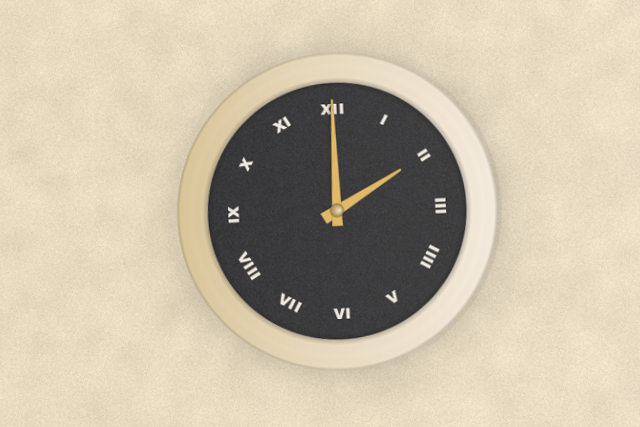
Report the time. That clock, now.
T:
2:00
